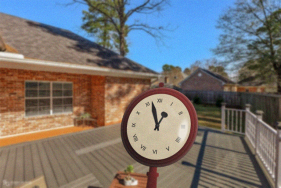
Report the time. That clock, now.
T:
12:57
